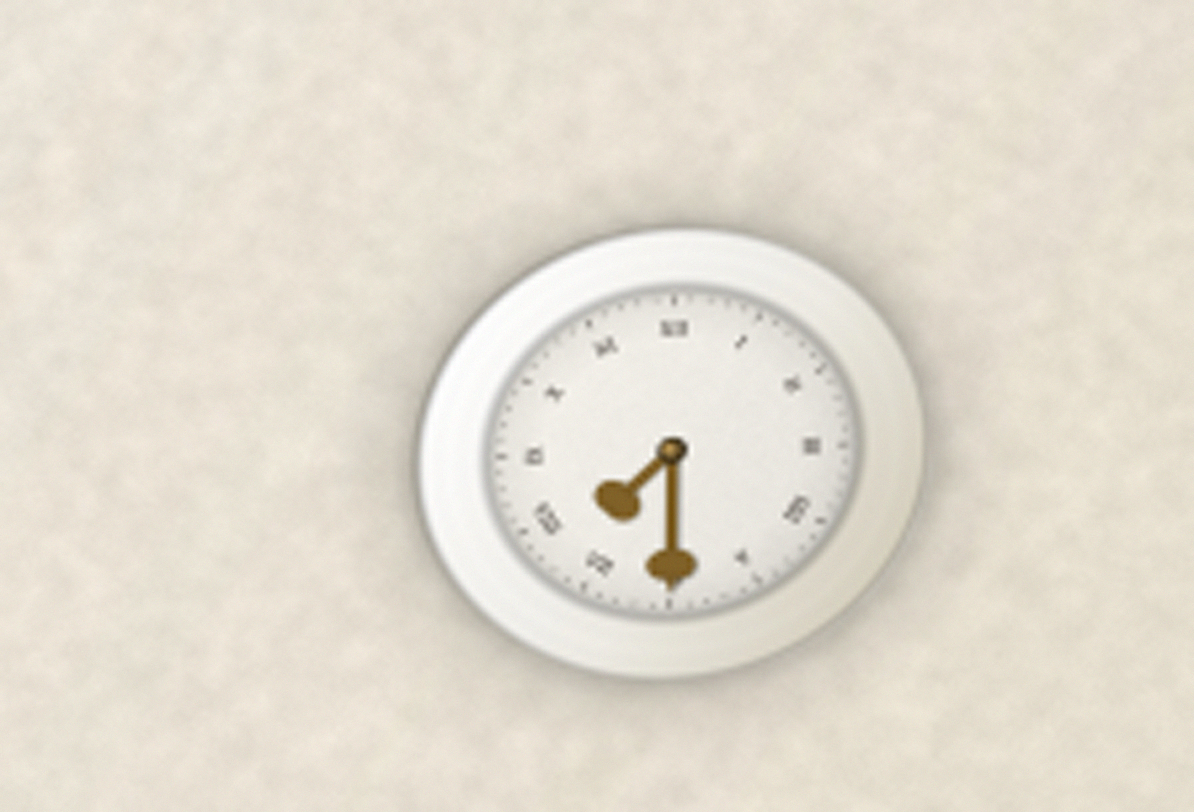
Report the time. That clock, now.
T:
7:30
